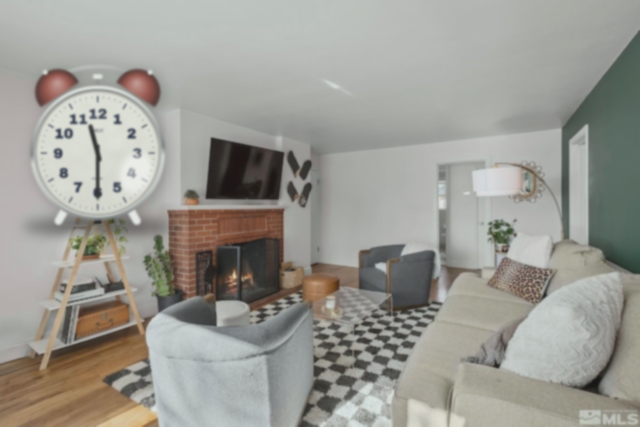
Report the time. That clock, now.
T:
11:30
